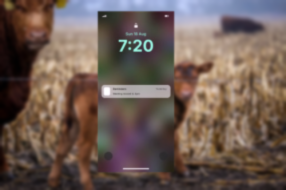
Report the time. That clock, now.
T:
7:20
